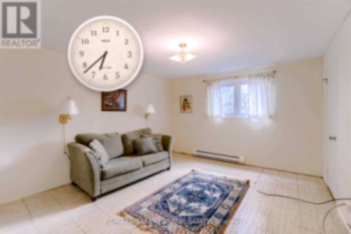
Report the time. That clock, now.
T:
6:38
